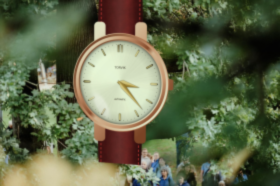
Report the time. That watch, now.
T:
3:23
